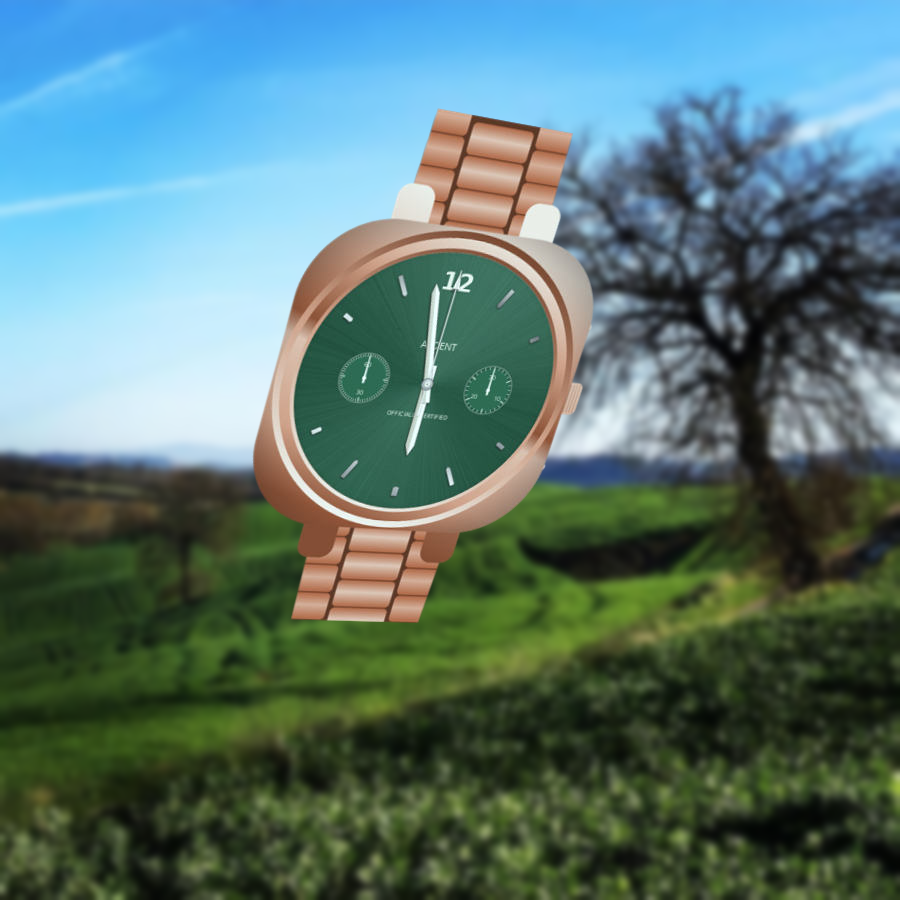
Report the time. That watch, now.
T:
5:58
